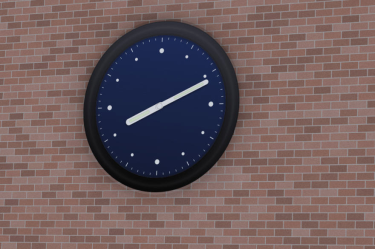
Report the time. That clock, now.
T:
8:11
